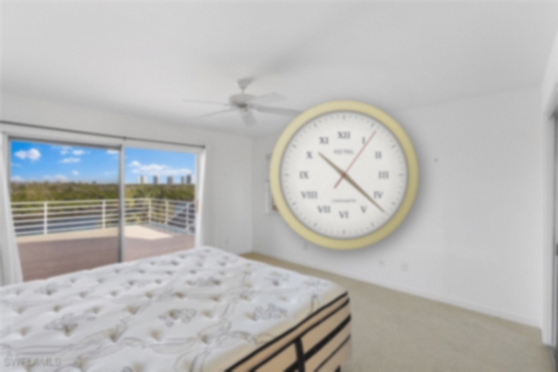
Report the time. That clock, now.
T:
10:22:06
